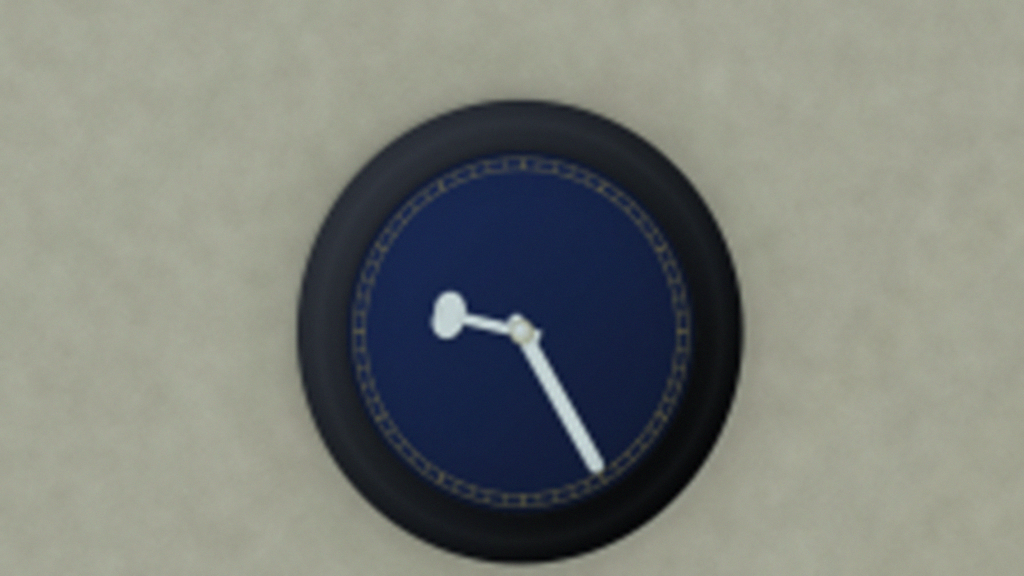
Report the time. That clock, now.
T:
9:25
